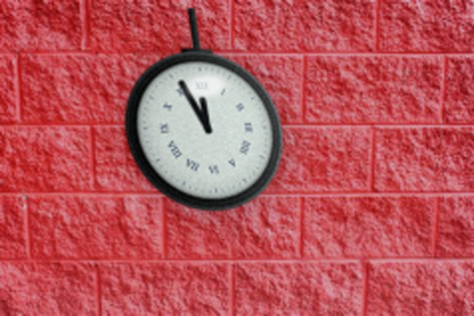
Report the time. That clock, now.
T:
11:56
